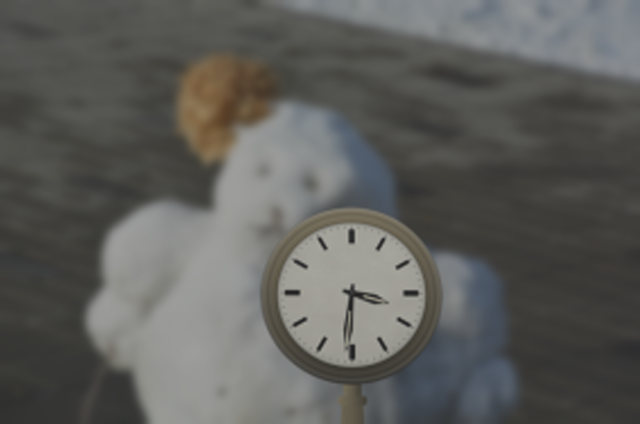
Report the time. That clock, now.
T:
3:31
